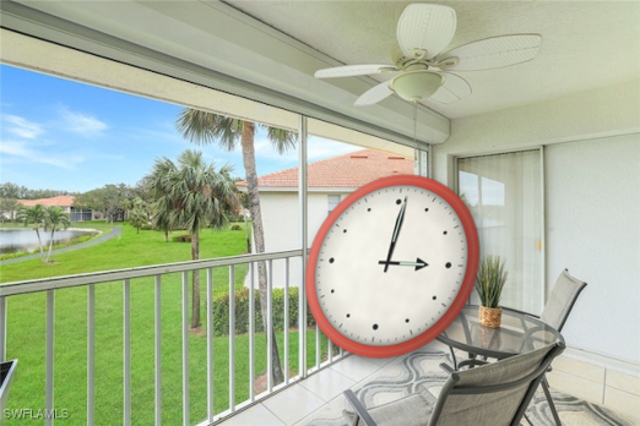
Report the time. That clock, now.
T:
3:01
